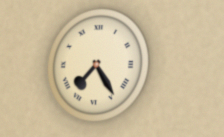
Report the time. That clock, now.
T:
7:24
